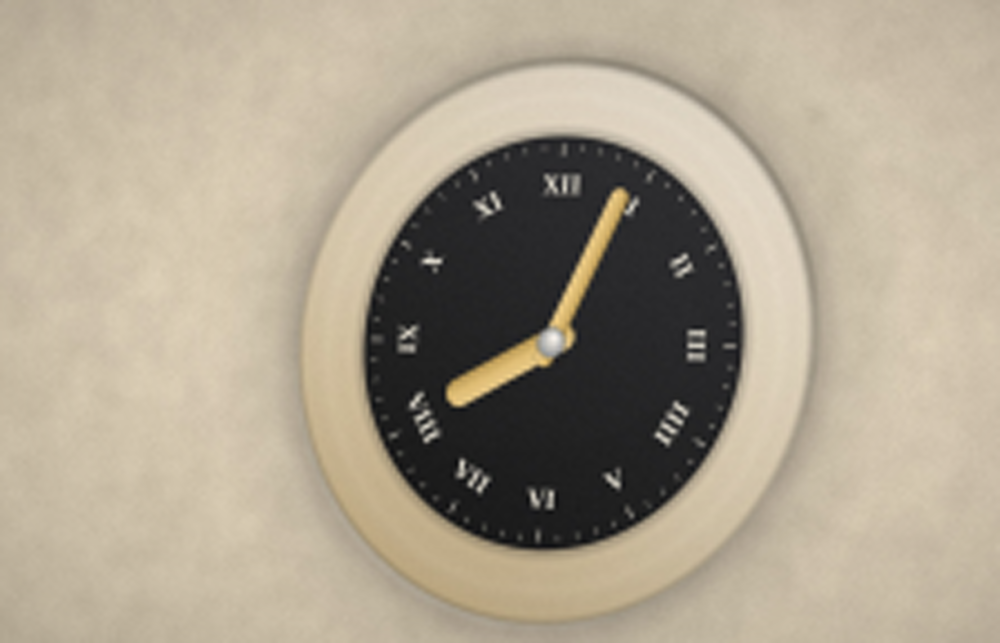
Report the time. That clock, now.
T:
8:04
